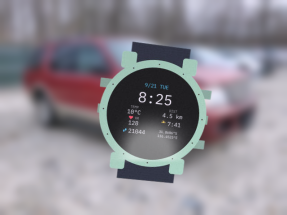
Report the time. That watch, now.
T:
8:25
